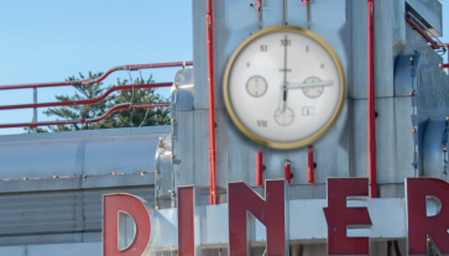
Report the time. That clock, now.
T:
6:14
